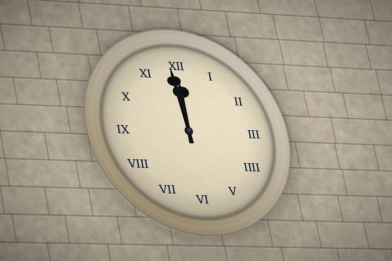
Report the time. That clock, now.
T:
11:59
